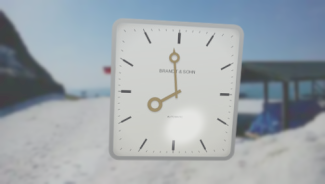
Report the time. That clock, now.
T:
7:59
